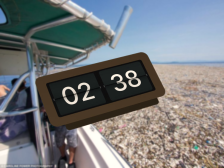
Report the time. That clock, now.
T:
2:38
